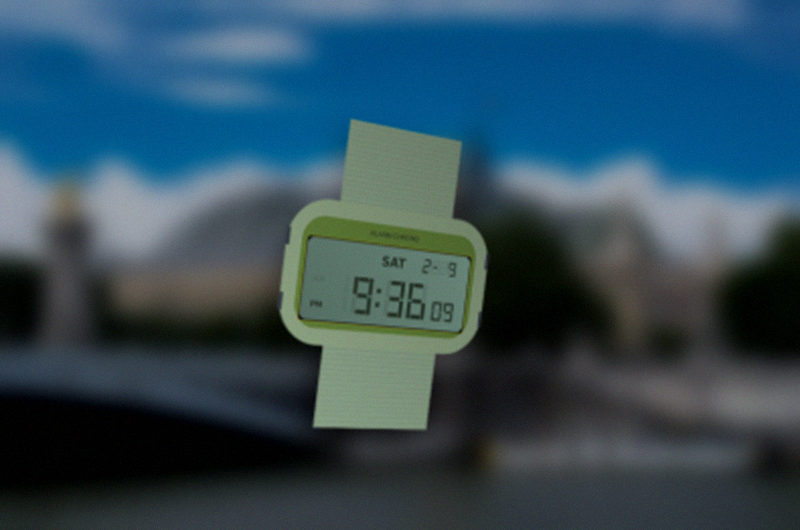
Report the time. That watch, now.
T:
9:36:09
